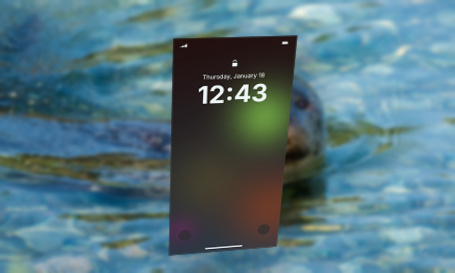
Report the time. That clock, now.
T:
12:43
